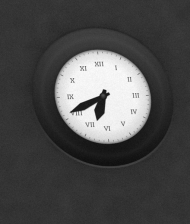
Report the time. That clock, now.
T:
6:41
